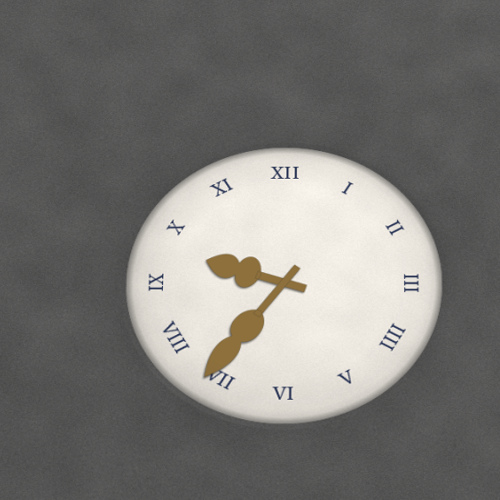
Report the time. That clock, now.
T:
9:36
